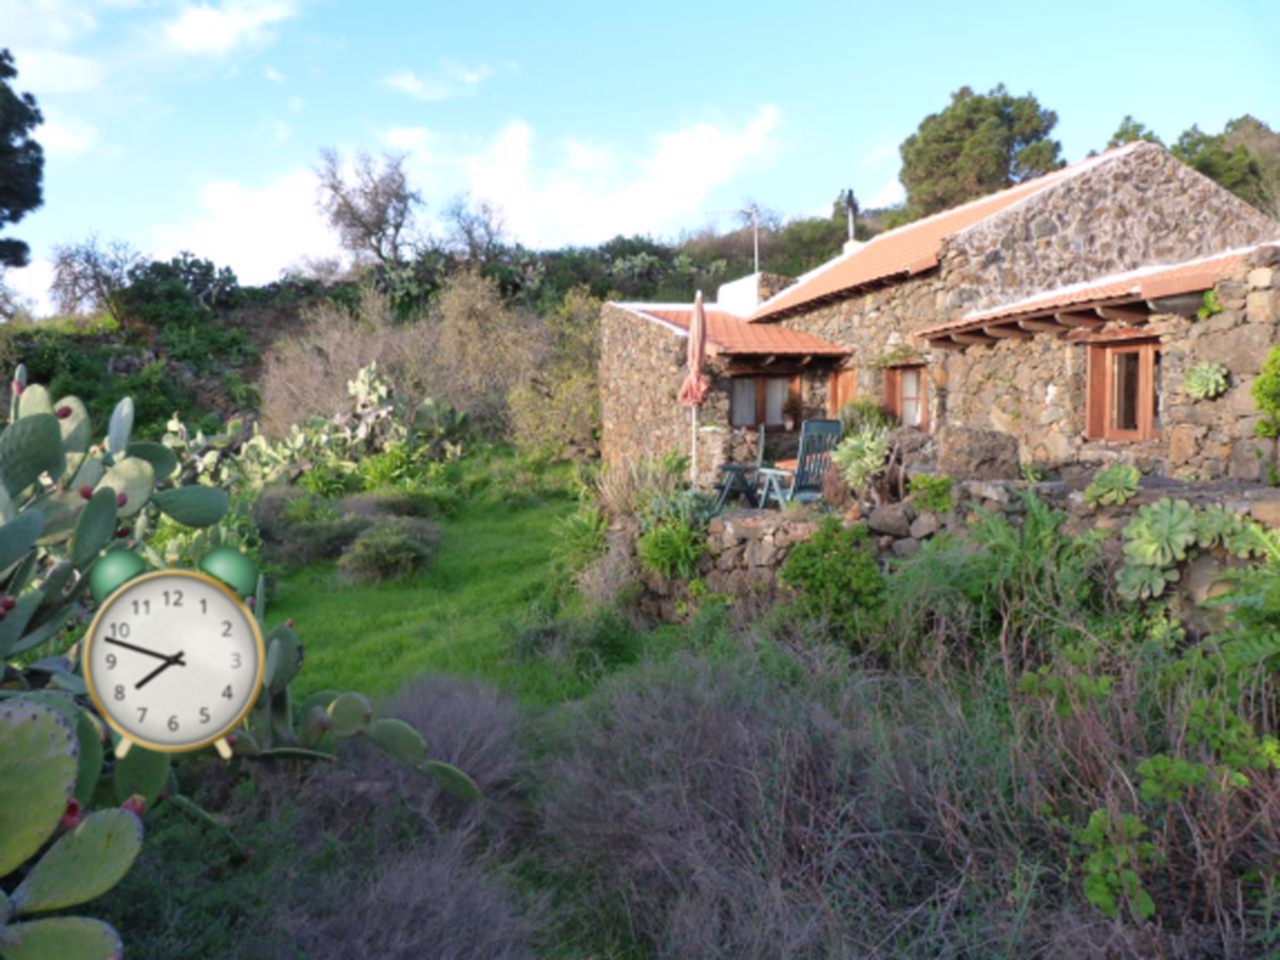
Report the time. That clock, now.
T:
7:48
